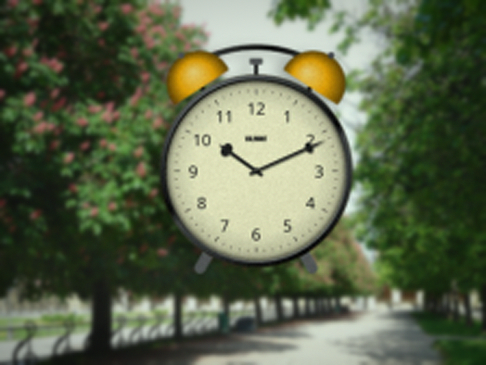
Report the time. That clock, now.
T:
10:11
